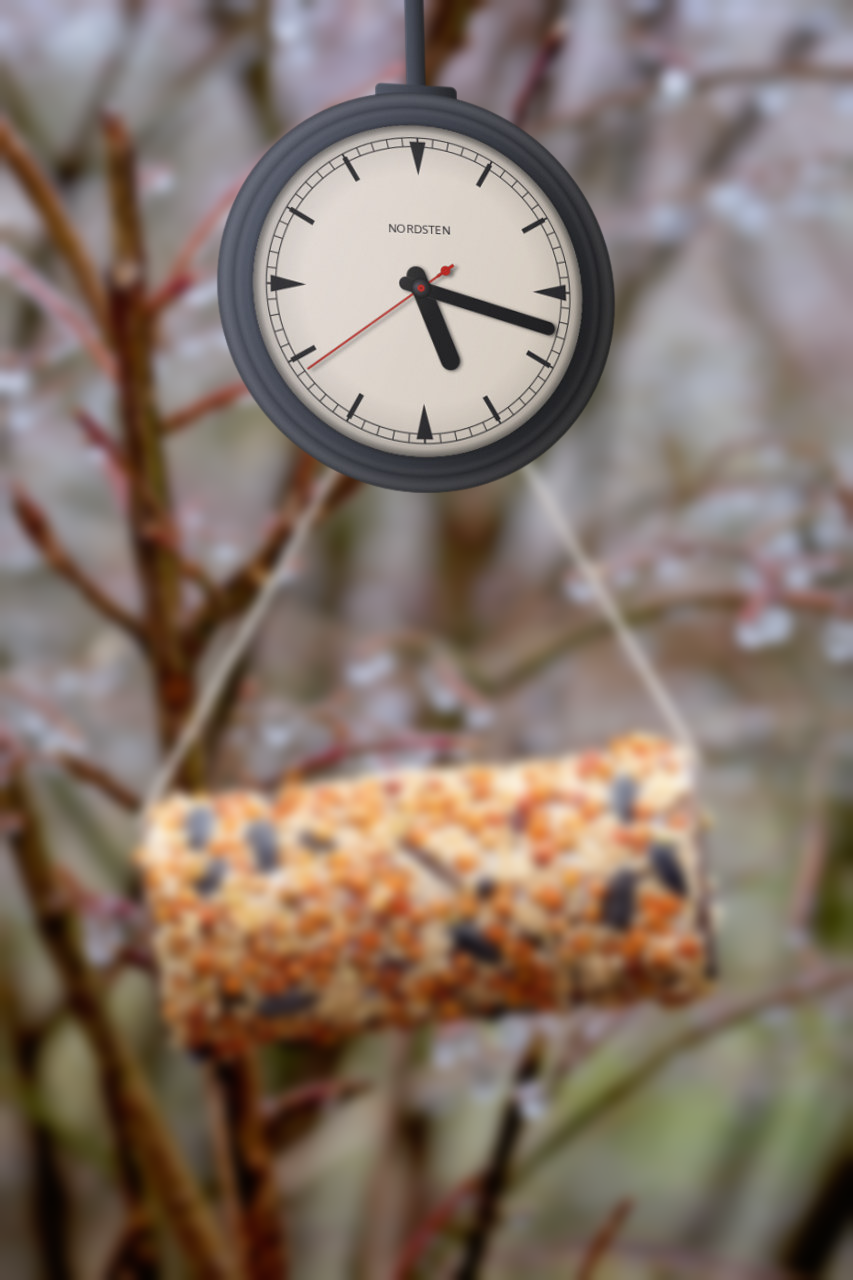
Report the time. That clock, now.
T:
5:17:39
